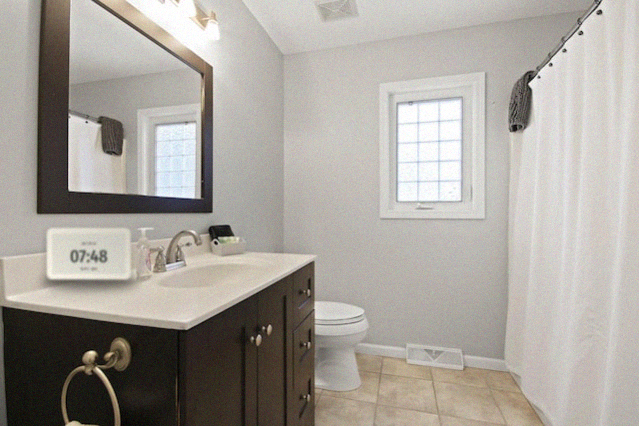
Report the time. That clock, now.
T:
7:48
